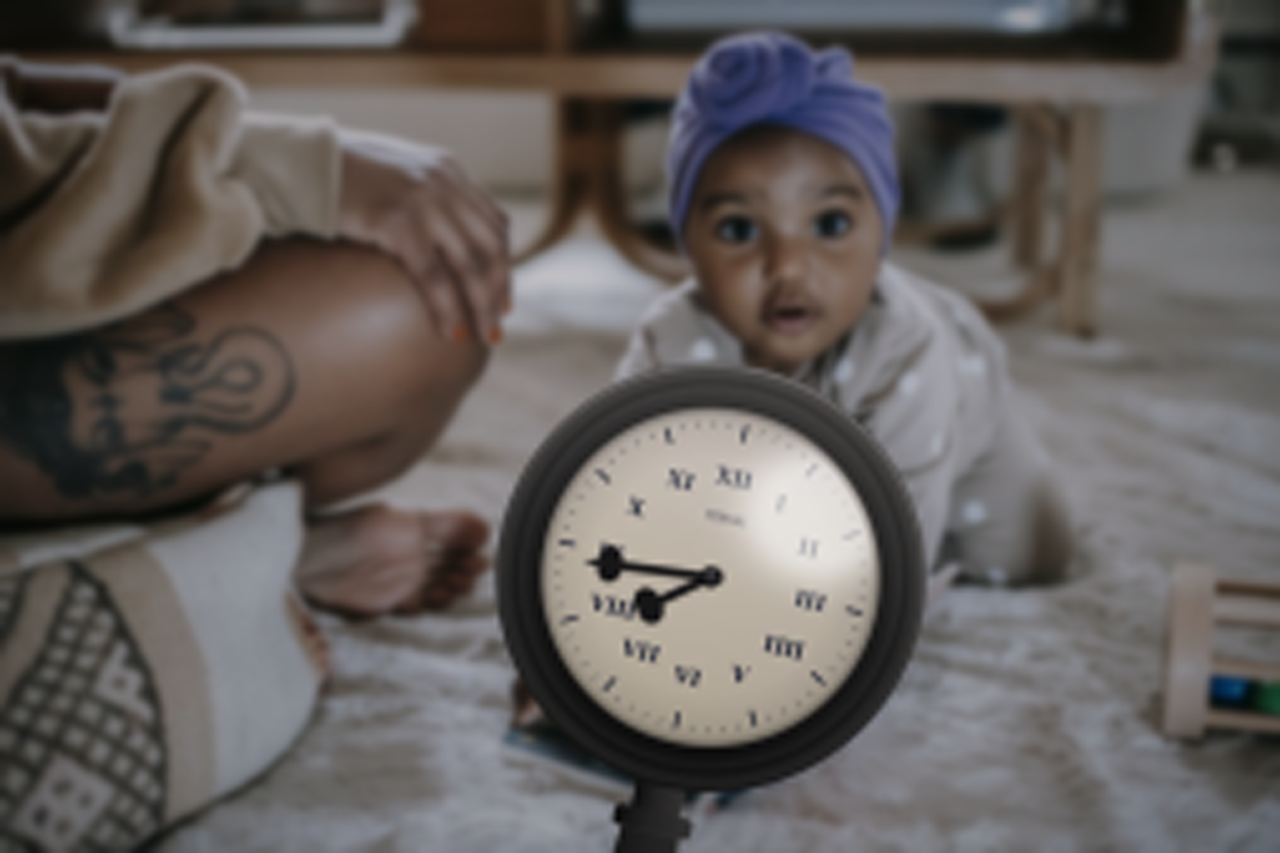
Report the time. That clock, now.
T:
7:44
